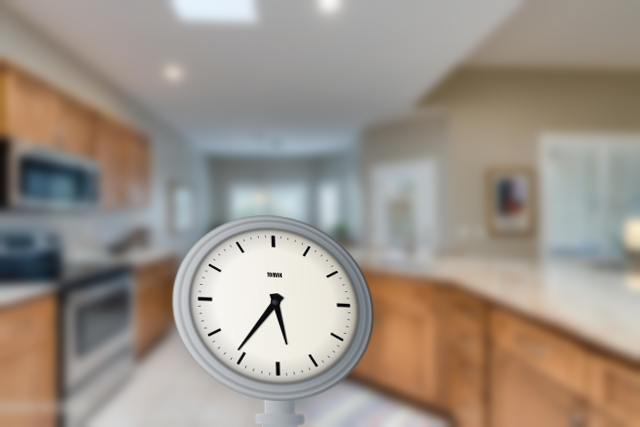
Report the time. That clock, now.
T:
5:36
